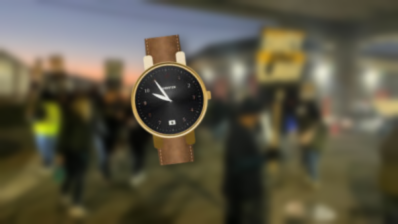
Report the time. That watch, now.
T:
9:55
